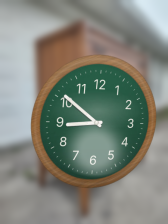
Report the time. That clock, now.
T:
8:51
